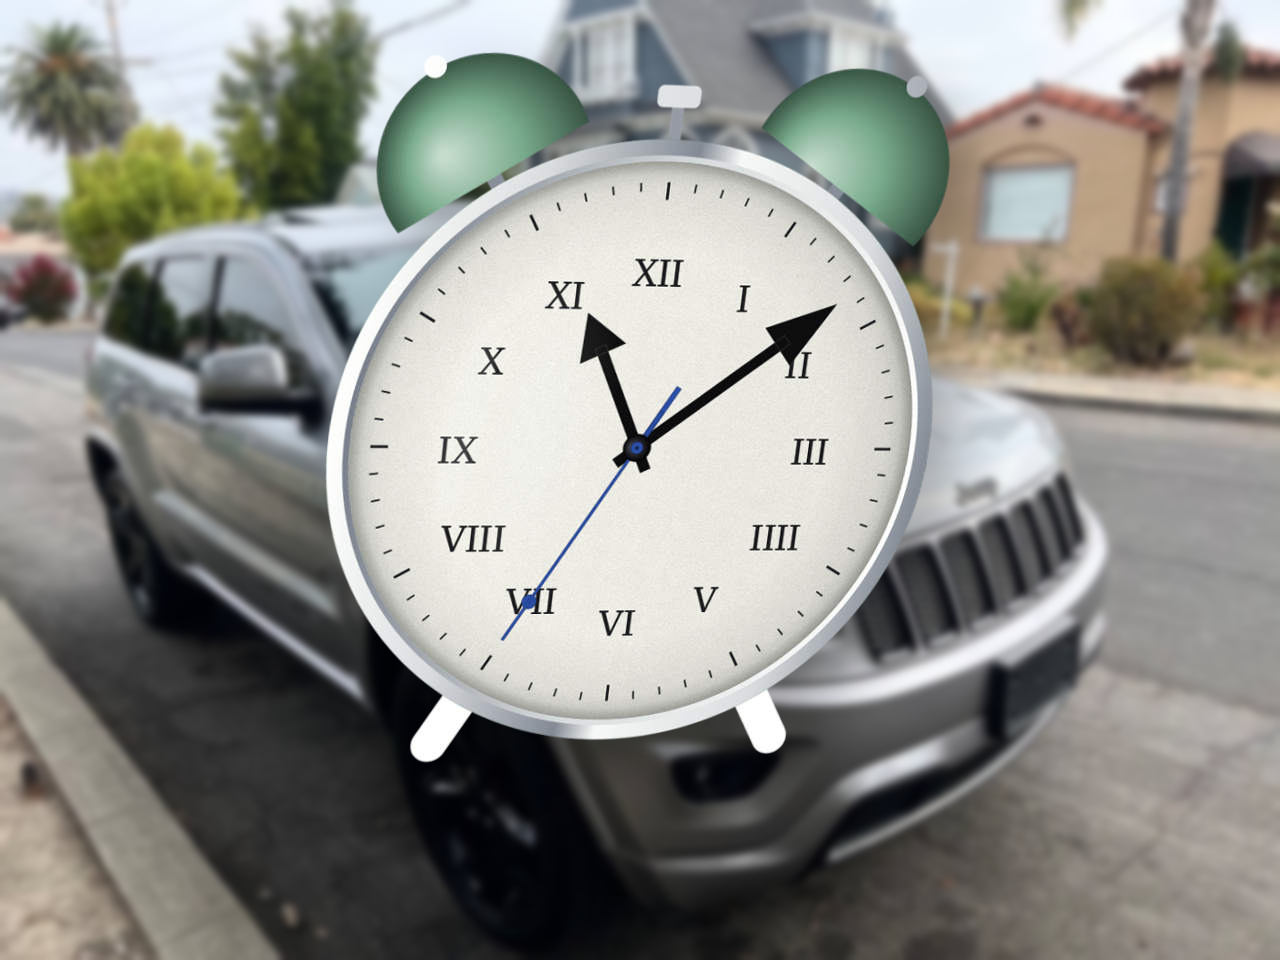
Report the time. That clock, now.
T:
11:08:35
